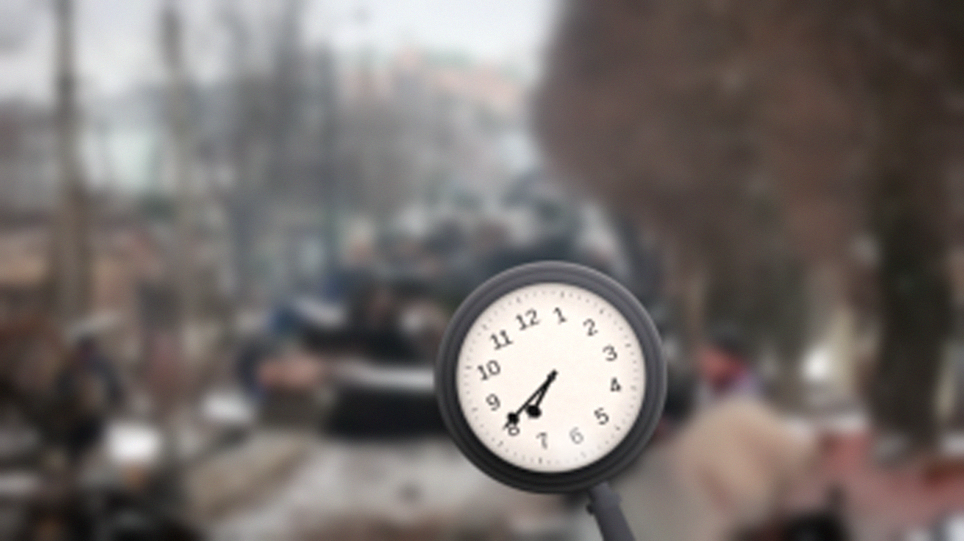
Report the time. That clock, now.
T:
7:41
